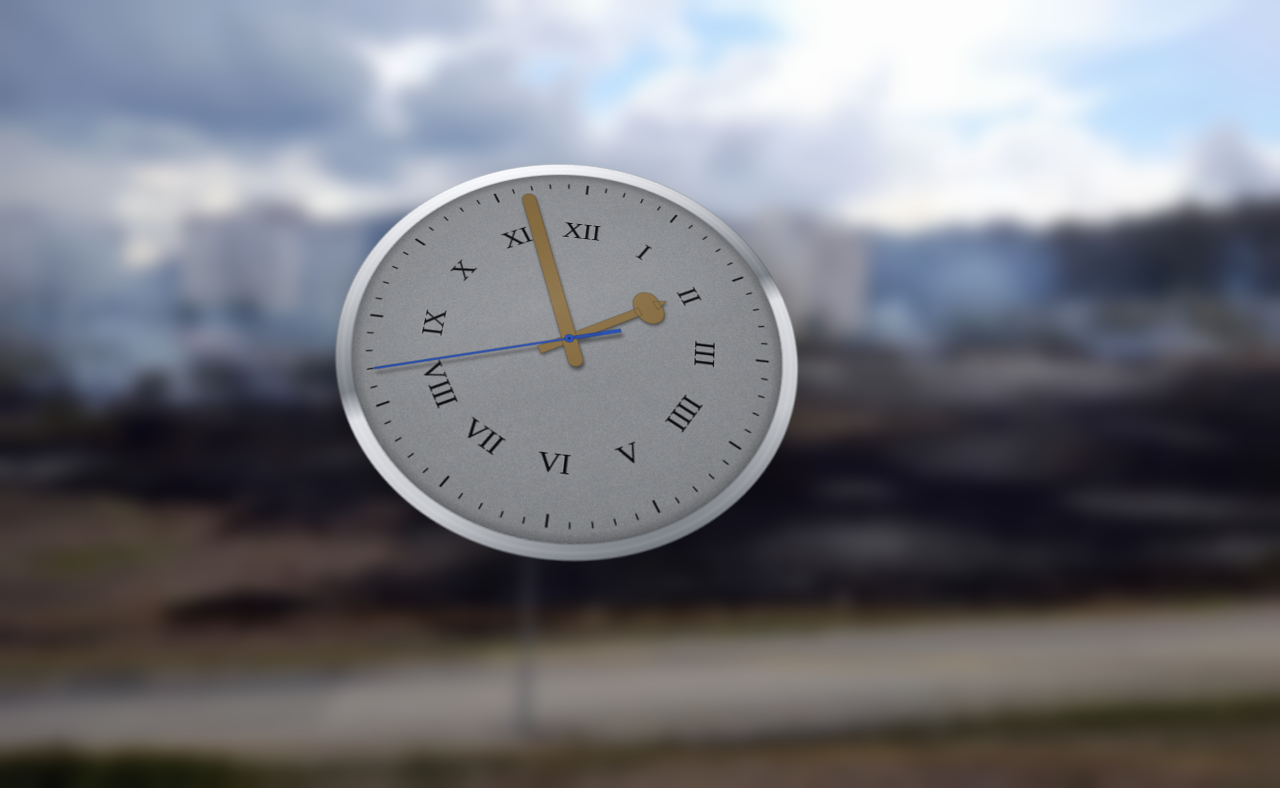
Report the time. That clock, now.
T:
1:56:42
